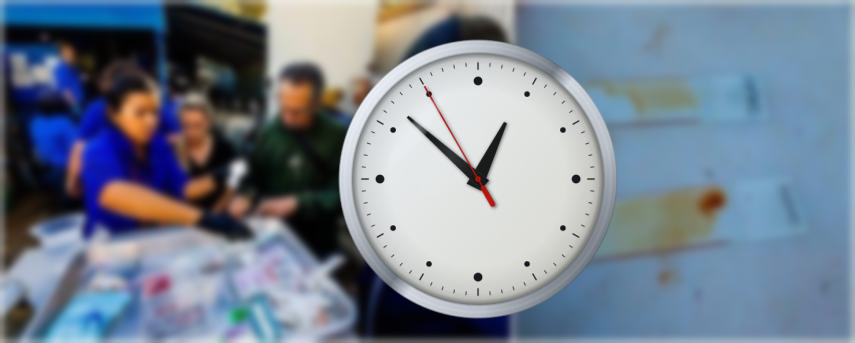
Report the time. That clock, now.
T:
12:51:55
